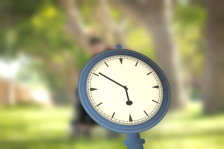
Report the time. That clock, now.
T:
5:51
